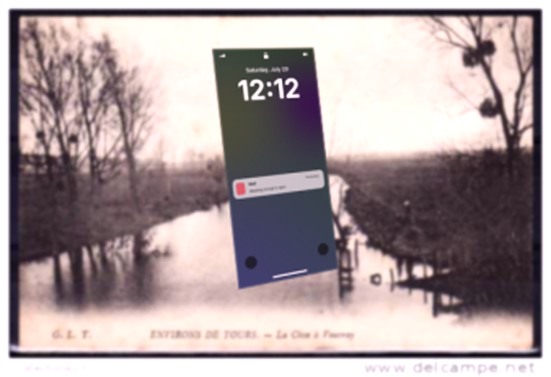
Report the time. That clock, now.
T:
12:12
